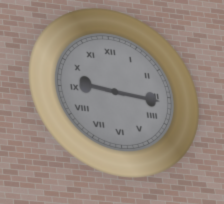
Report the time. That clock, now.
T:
9:16
